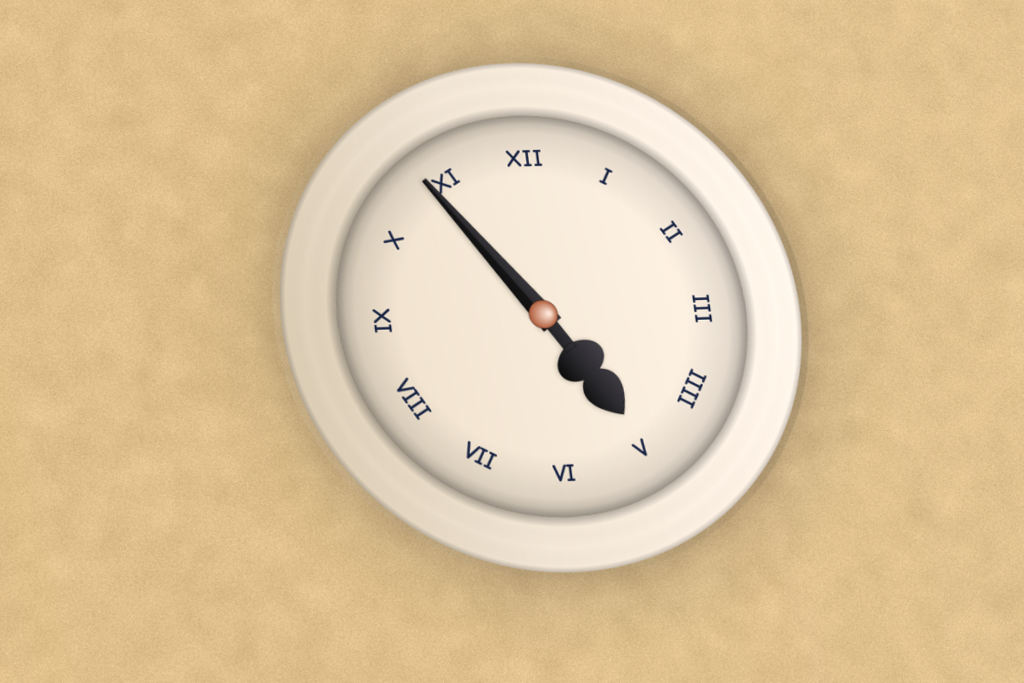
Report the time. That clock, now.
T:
4:54
